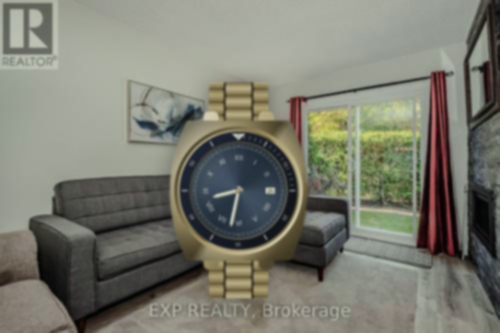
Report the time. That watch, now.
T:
8:32
